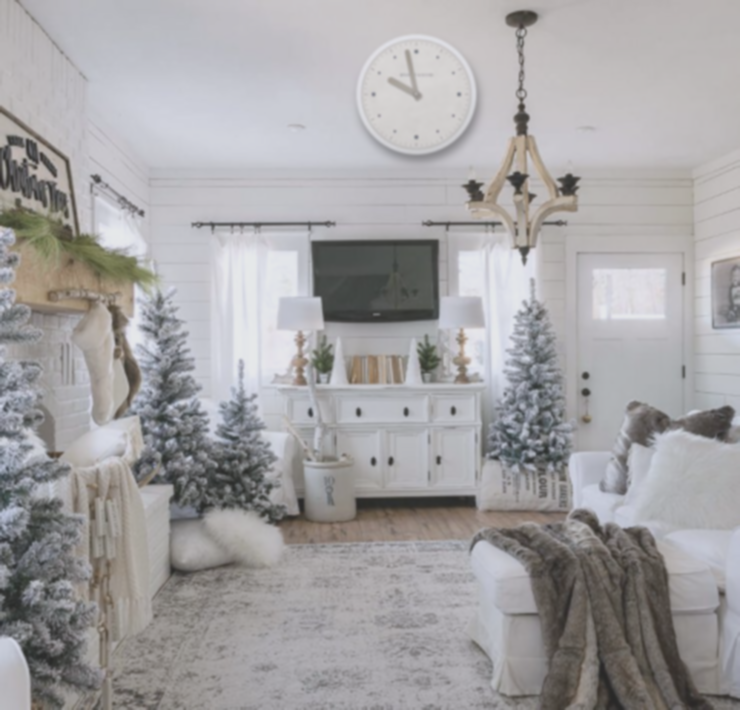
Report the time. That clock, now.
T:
9:58
